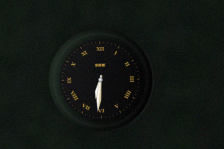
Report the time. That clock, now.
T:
6:31
